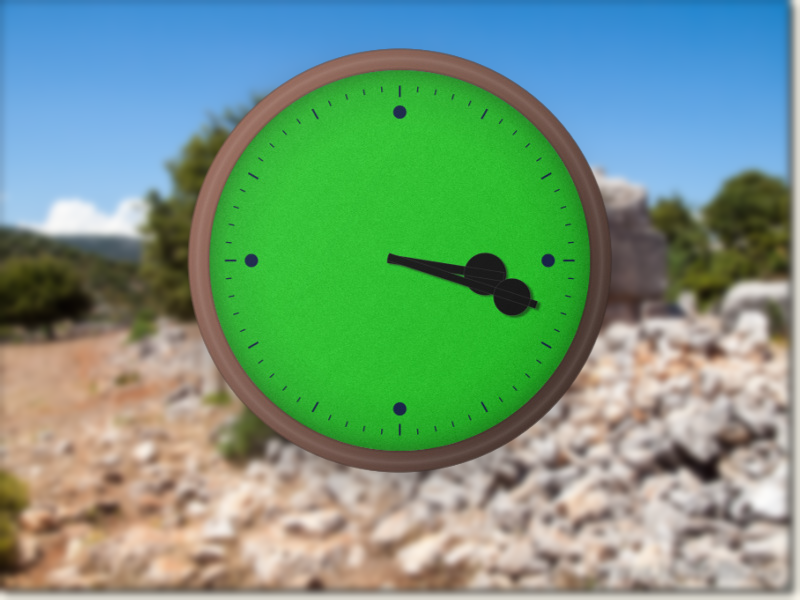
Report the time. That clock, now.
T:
3:18
